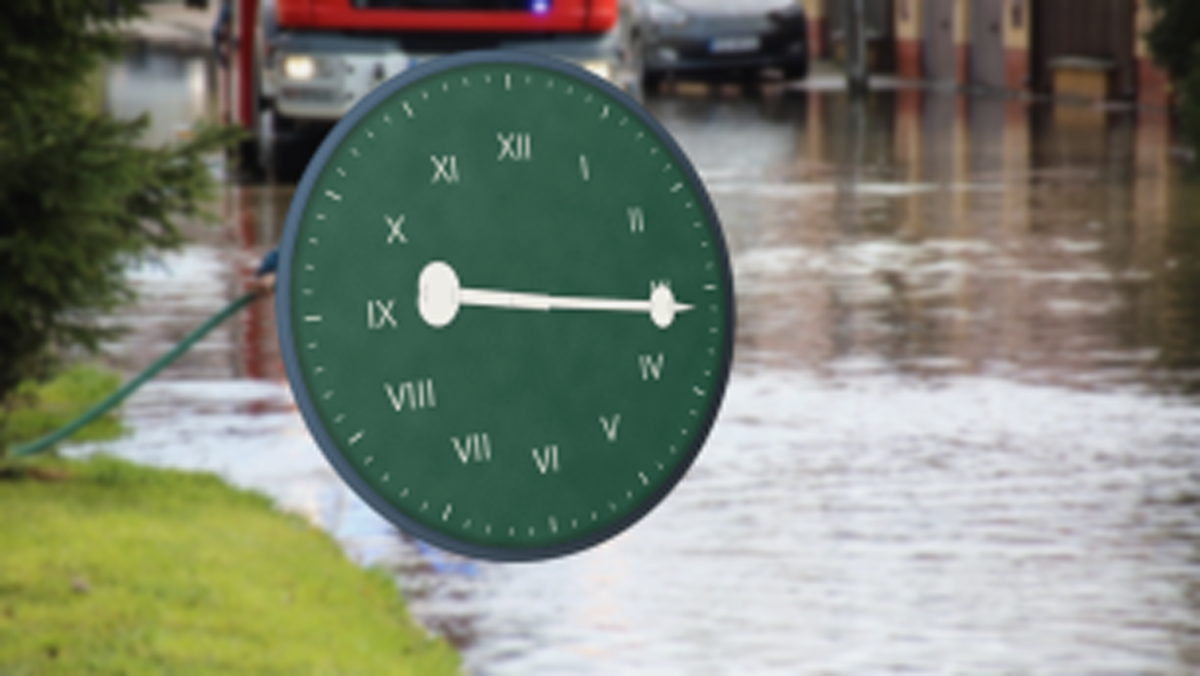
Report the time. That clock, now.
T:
9:16
